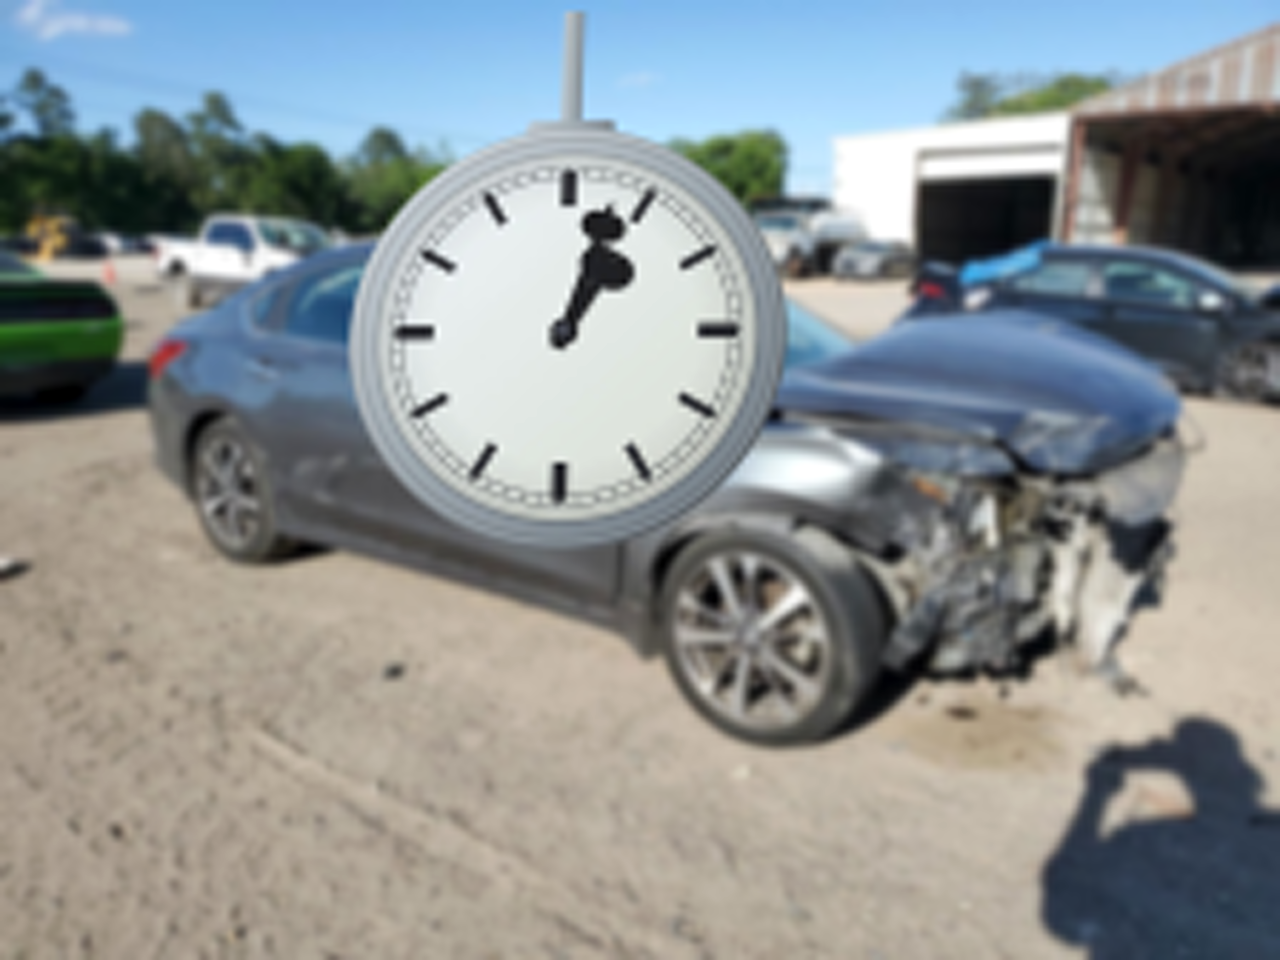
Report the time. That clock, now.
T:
1:03
